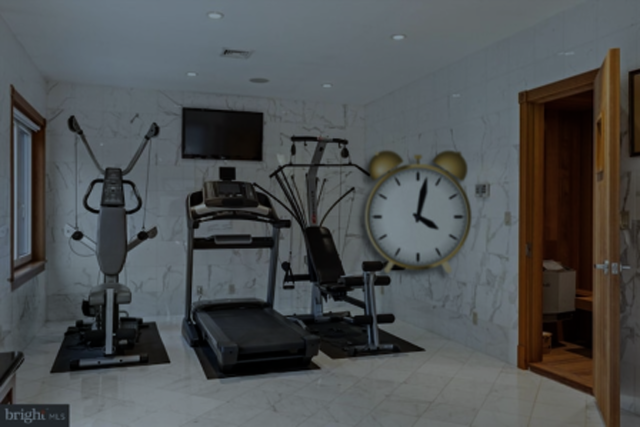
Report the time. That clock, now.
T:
4:02
